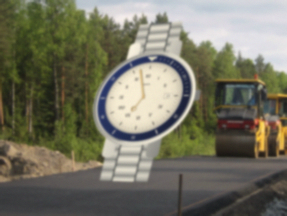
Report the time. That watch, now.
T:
6:57
